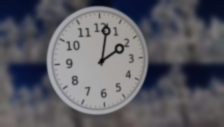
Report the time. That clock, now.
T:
2:02
